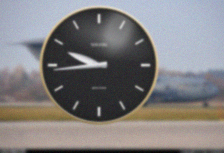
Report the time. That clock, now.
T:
9:44
